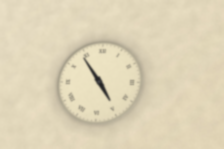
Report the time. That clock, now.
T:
4:54
